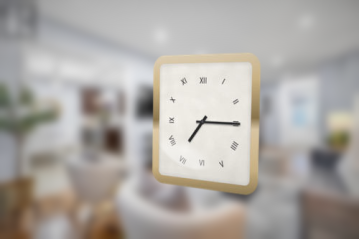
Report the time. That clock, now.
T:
7:15
